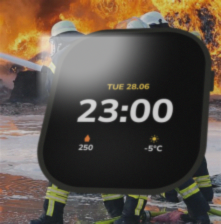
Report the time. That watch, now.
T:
23:00
